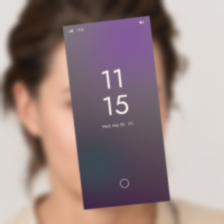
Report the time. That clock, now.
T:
11:15
